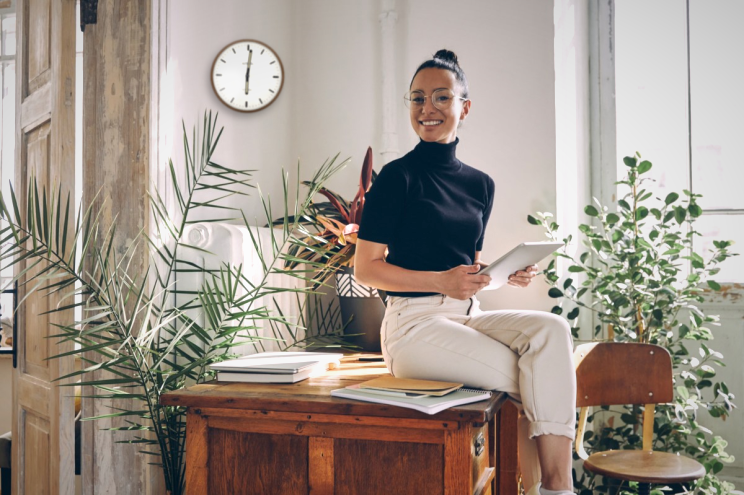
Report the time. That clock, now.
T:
6:01
